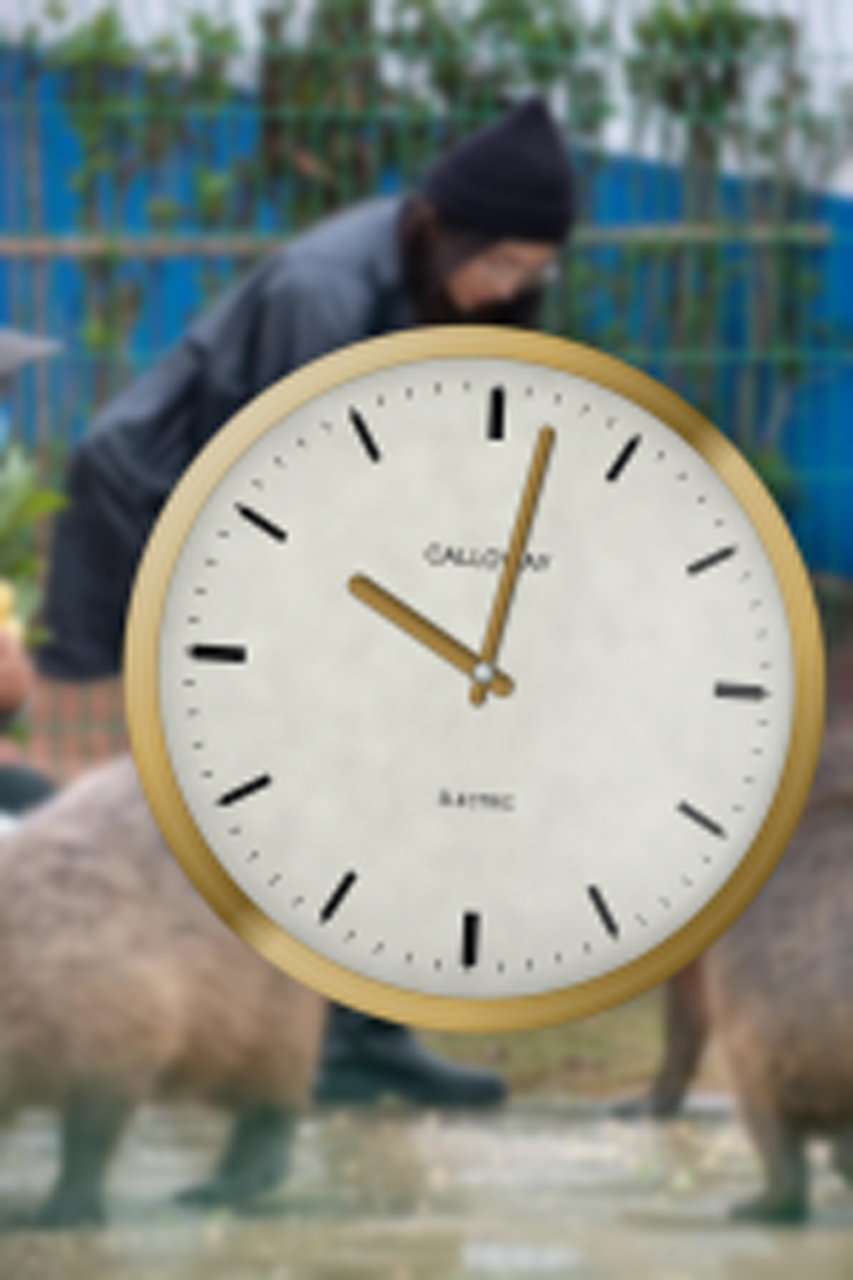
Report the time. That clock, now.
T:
10:02
